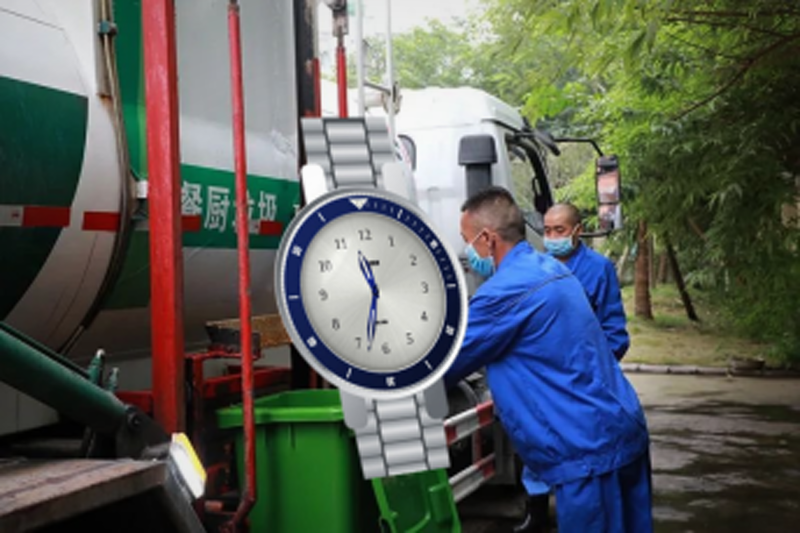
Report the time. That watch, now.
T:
11:33
